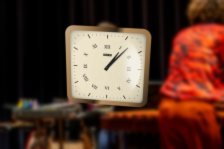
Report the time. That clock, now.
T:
1:07
